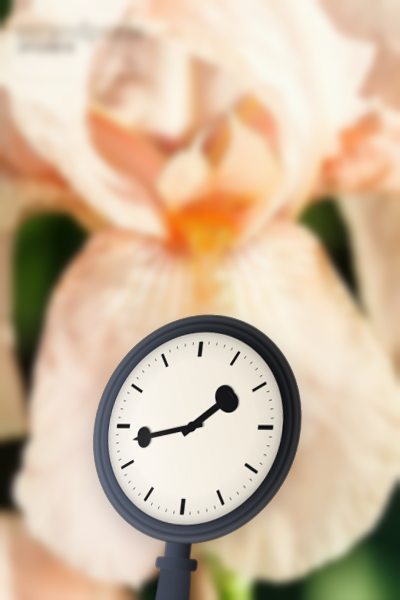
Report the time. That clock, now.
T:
1:43
